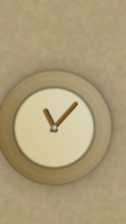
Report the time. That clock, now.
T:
11:07
